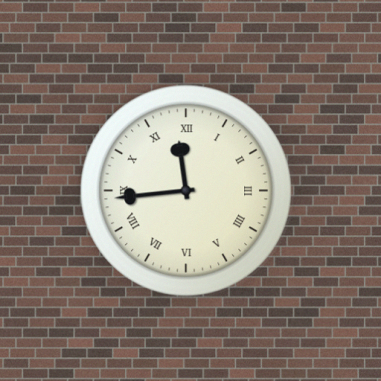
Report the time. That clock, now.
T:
11:44
